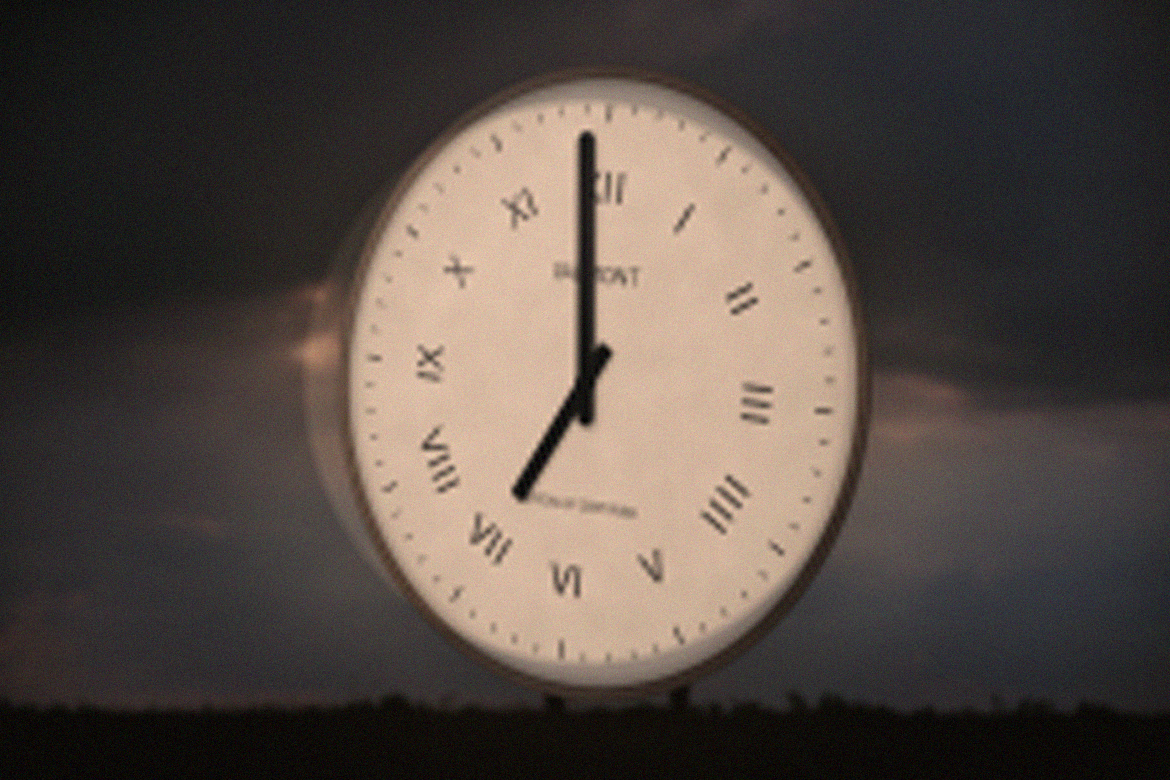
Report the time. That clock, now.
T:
6:59
